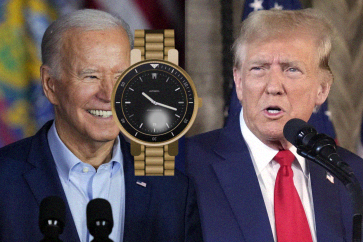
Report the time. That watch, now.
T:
10:18
